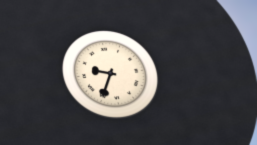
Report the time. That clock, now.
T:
9:35
